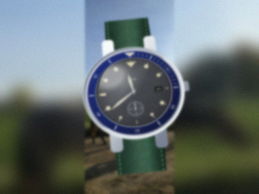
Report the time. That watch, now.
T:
11:39
